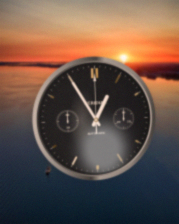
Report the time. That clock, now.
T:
12:55
